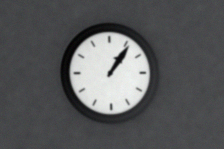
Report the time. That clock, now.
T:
1:06
